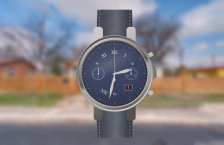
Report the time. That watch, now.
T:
2:32
